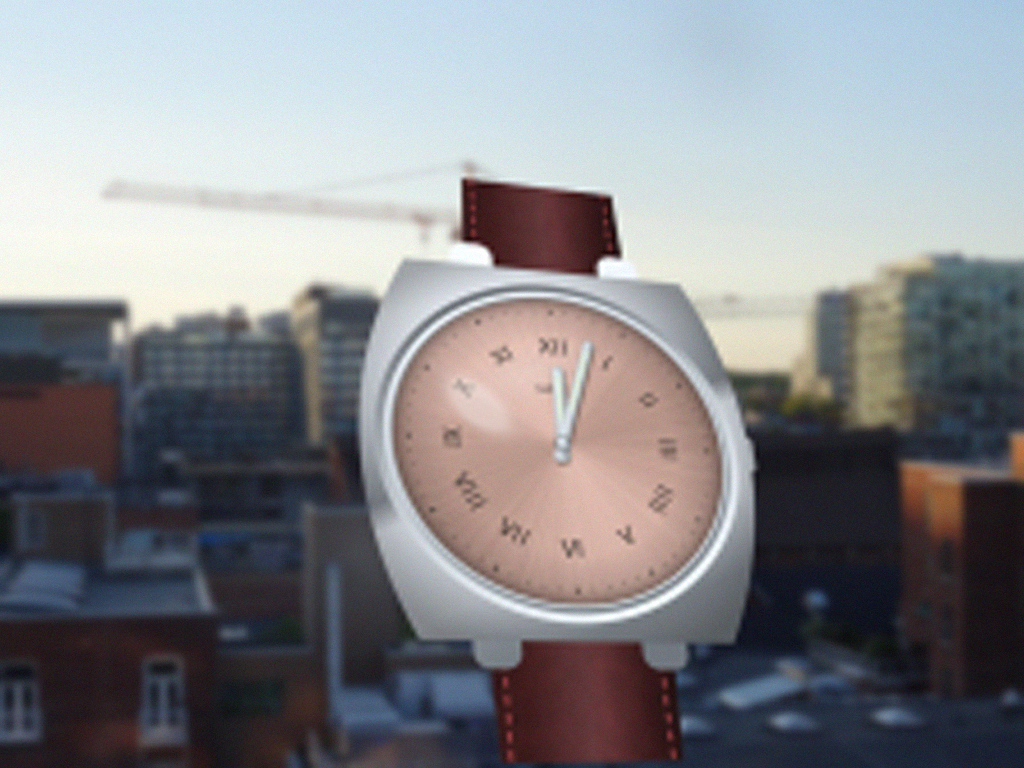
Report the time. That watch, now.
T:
12:03
